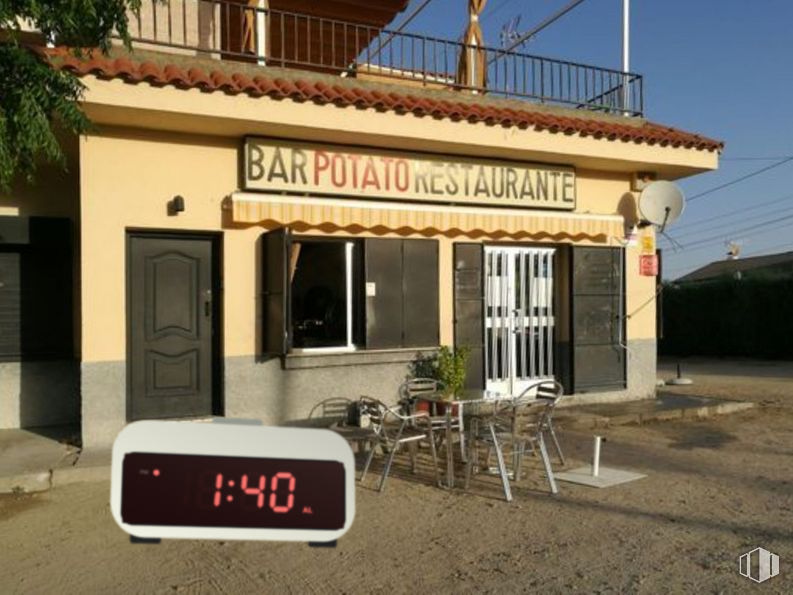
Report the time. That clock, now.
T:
1:40
